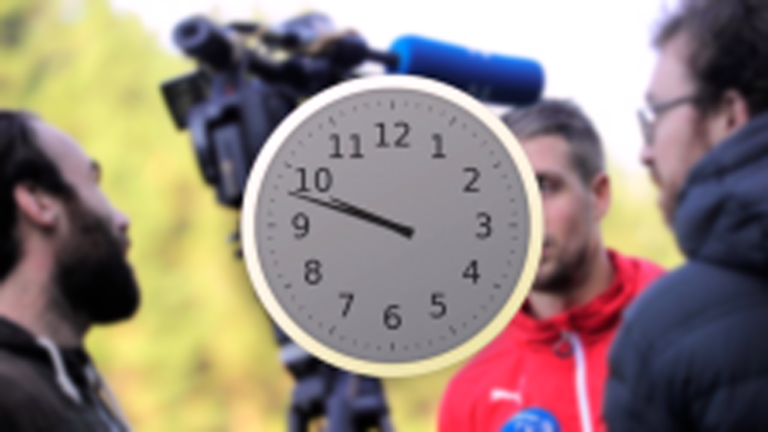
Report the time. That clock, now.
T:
9:48
